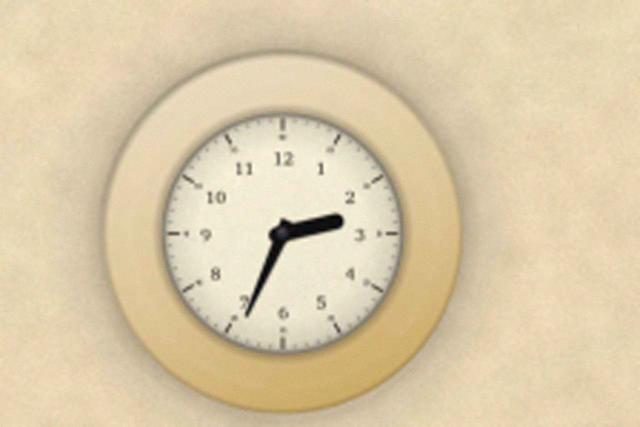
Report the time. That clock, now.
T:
2:34
